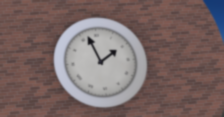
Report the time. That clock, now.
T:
1:57
